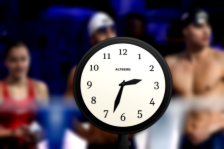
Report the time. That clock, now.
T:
2:33
